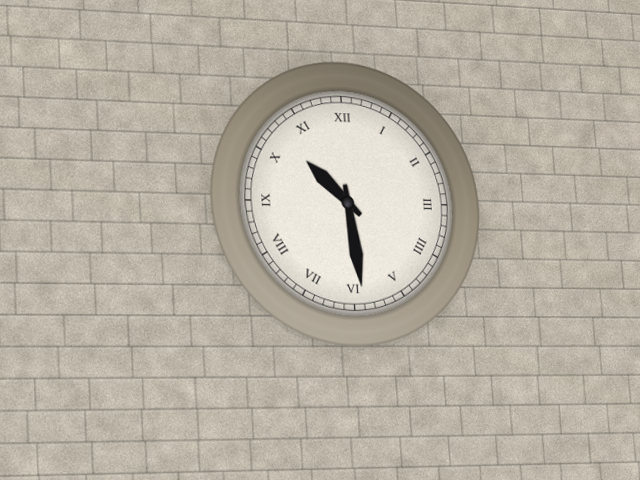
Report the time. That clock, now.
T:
10:29
